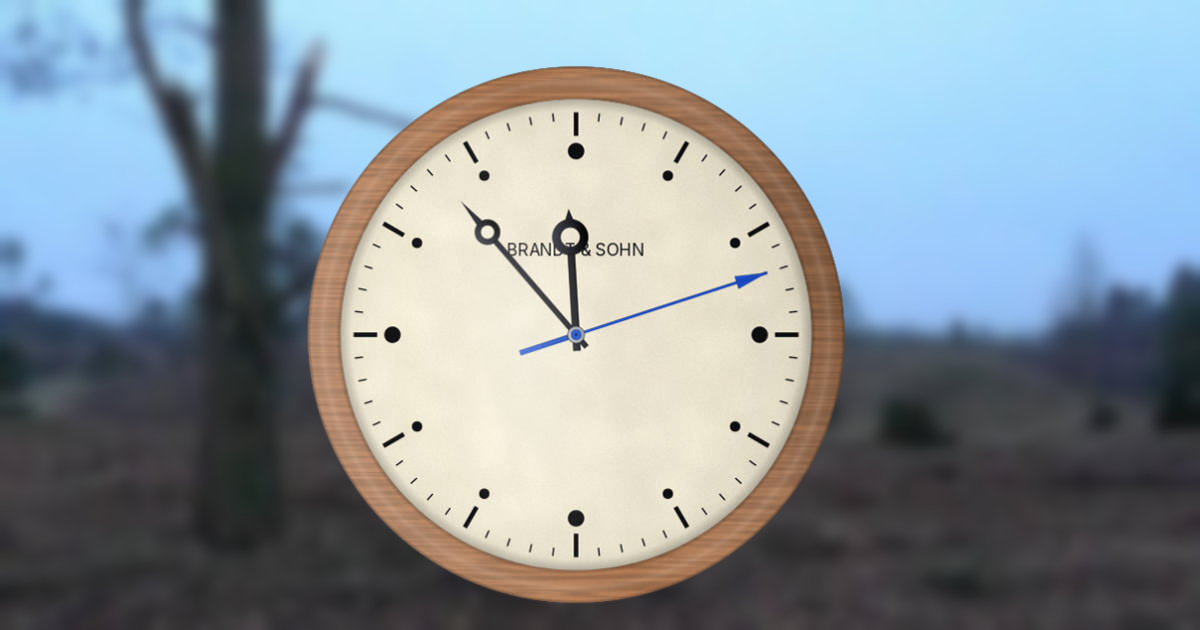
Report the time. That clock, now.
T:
11:53:12
